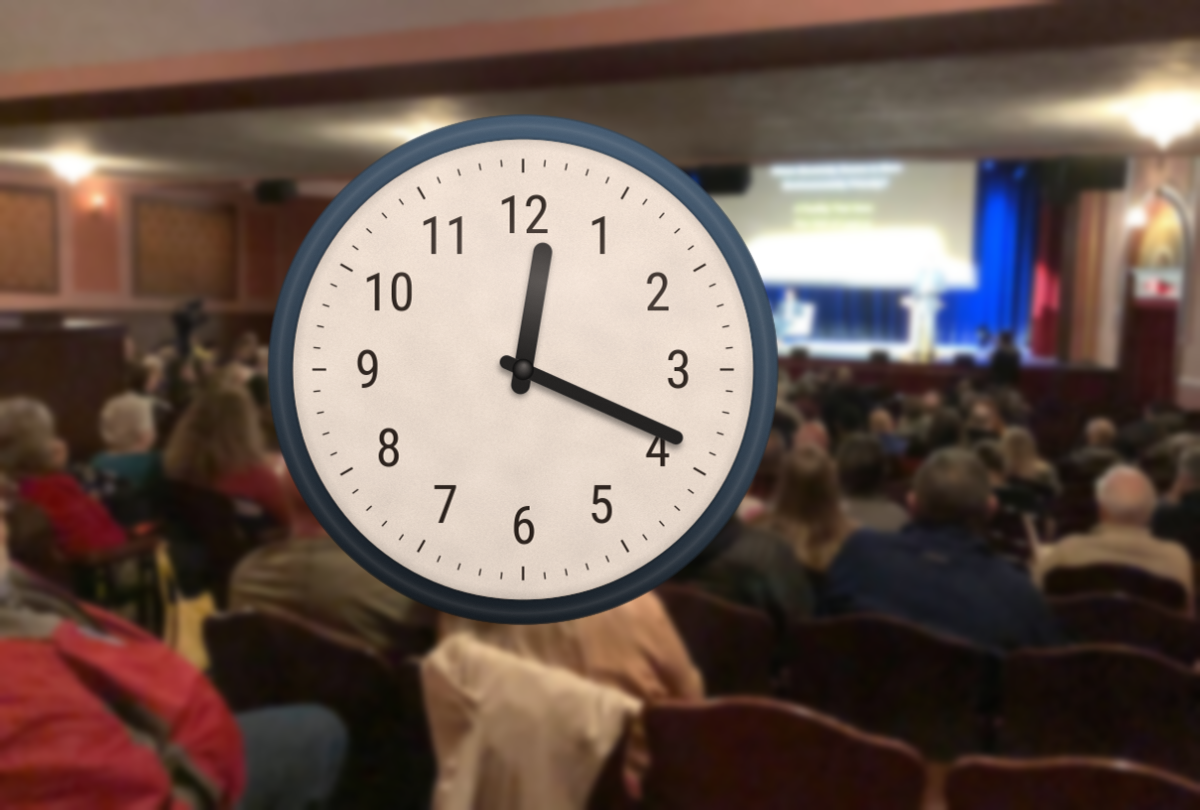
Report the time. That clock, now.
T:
12:19
